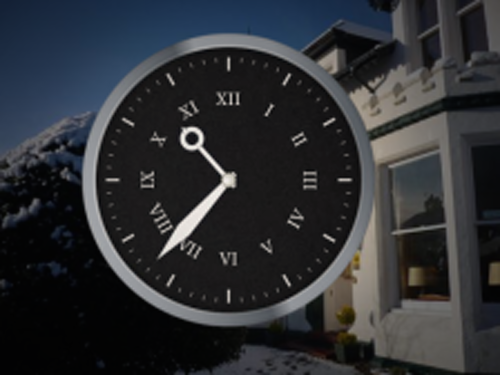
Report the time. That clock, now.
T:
10:37
